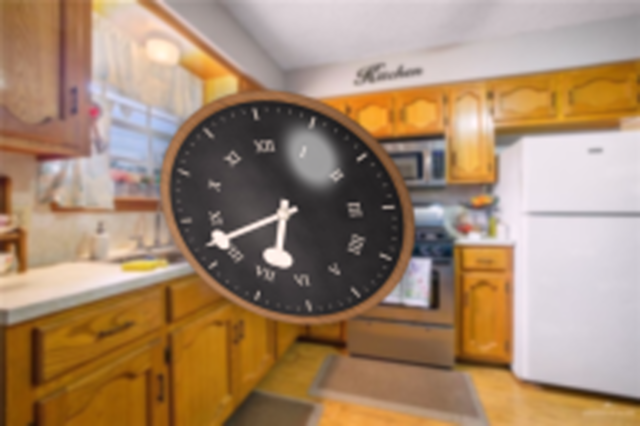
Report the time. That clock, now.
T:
6:42
